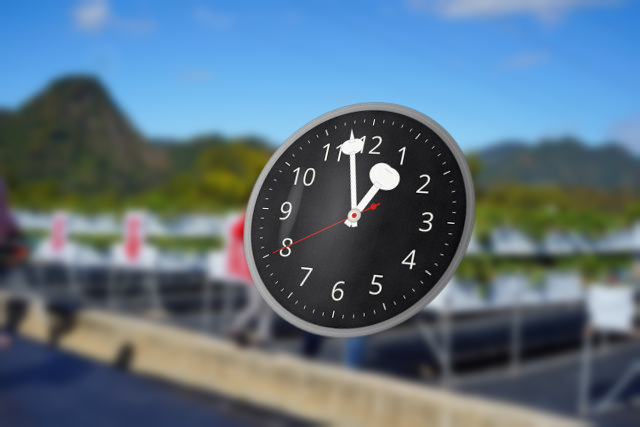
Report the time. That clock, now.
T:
12:57:40
